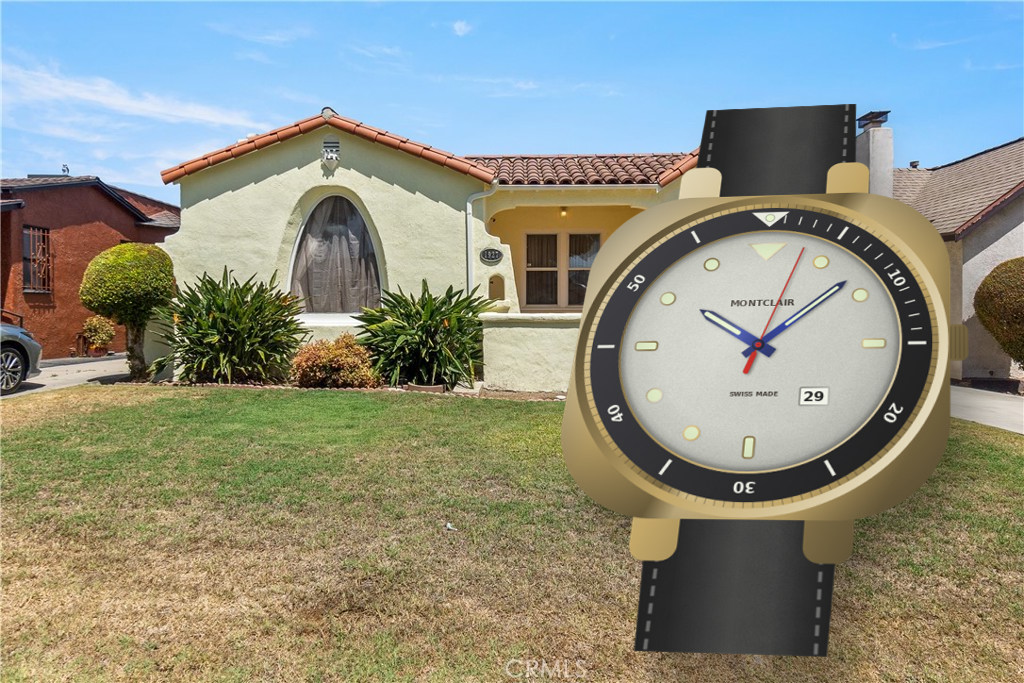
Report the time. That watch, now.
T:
10:08:03
